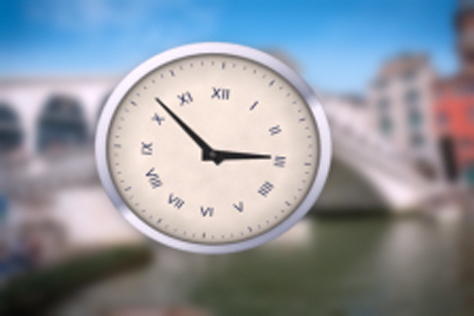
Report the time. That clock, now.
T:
2:52
